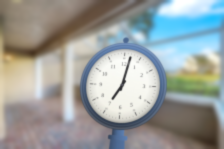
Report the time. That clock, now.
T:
7:02
